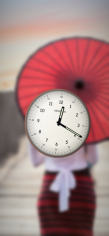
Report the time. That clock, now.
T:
12:19
